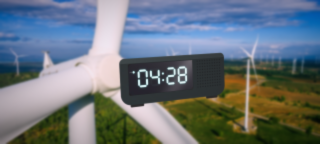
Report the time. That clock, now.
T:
4:28
